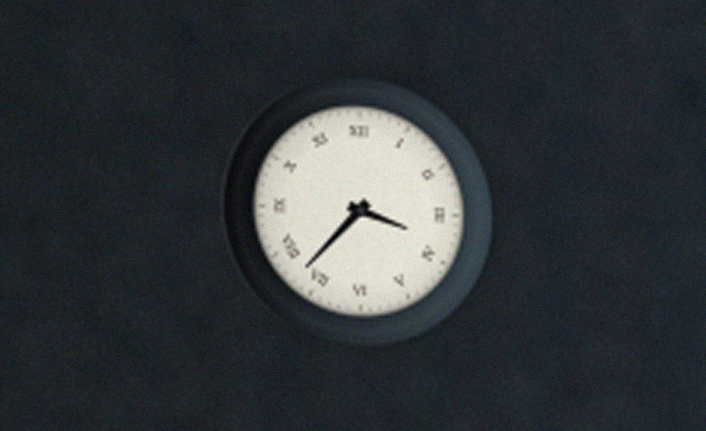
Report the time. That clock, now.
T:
3:37
